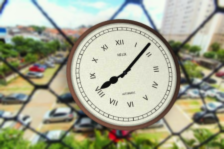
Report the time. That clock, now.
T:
8:08
